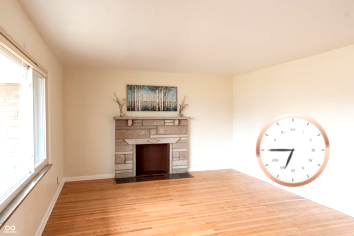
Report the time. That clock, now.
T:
6:45
